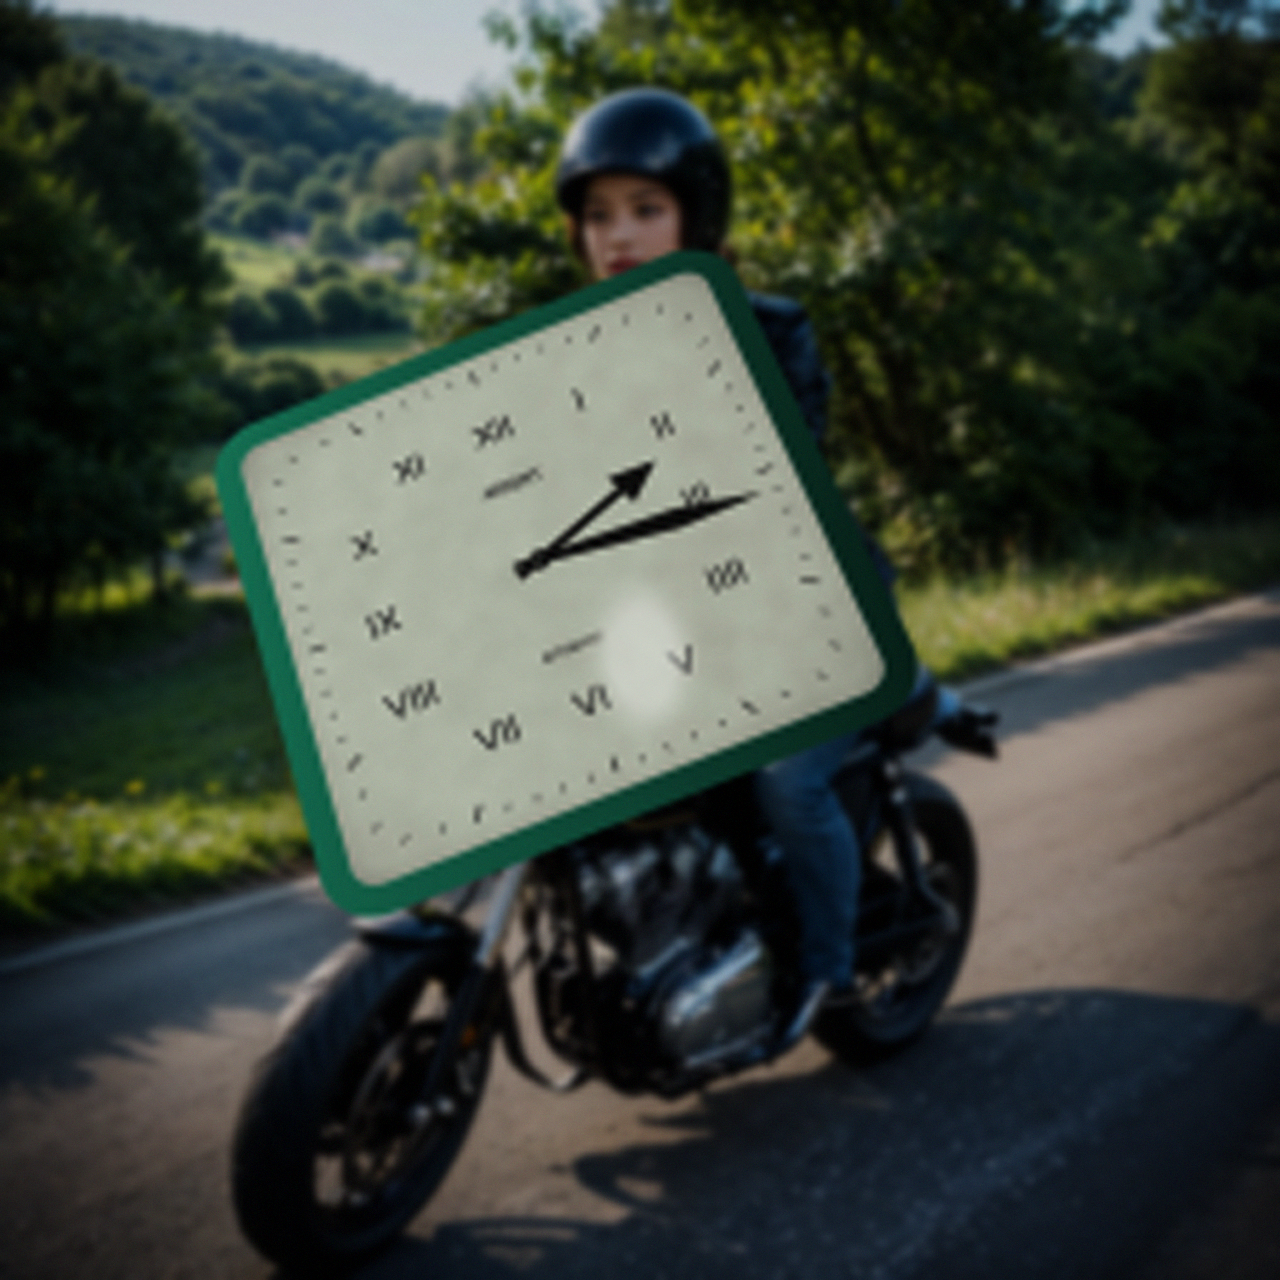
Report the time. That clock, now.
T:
2:16
